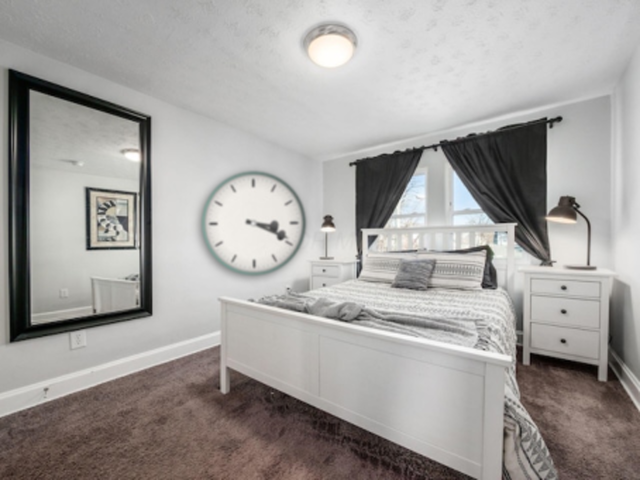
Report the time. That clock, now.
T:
3:19
